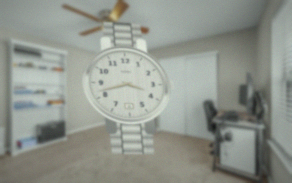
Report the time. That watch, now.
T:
3:42
